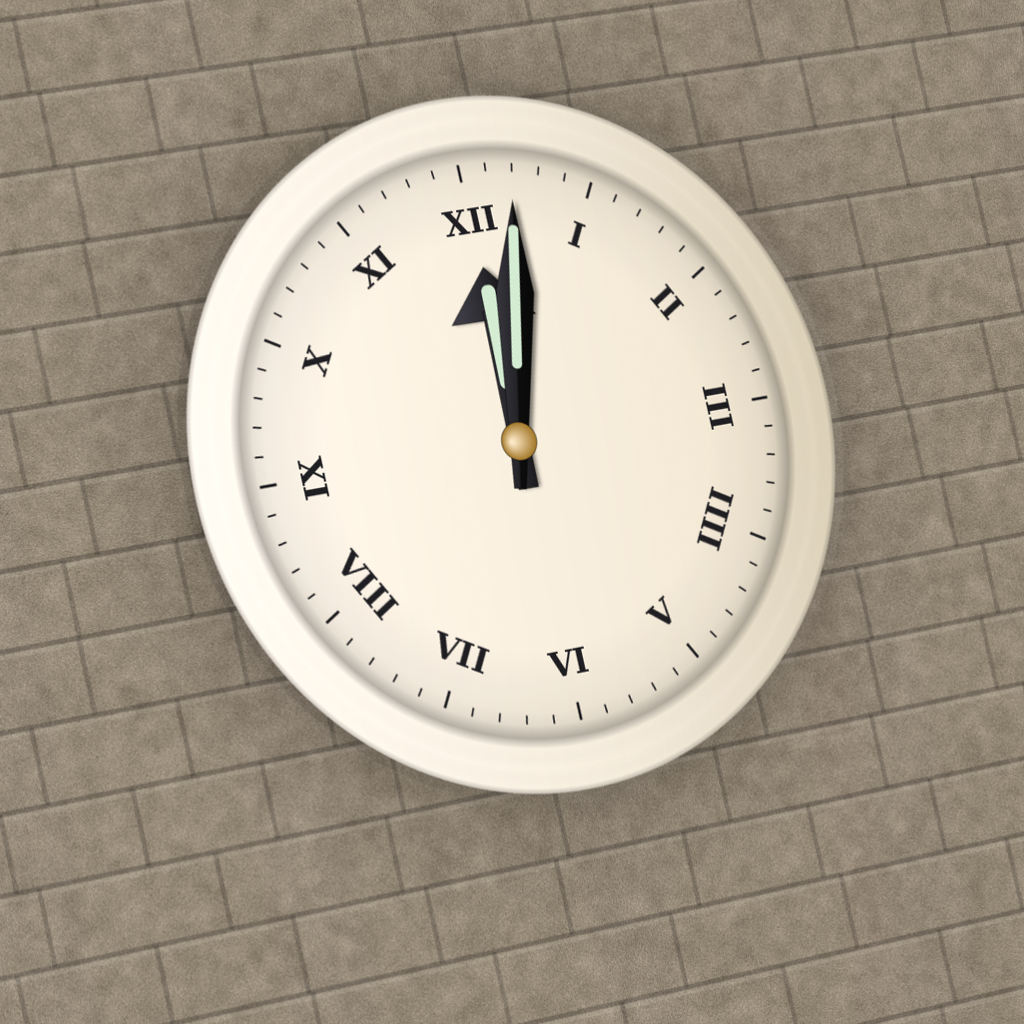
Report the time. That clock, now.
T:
12:02
